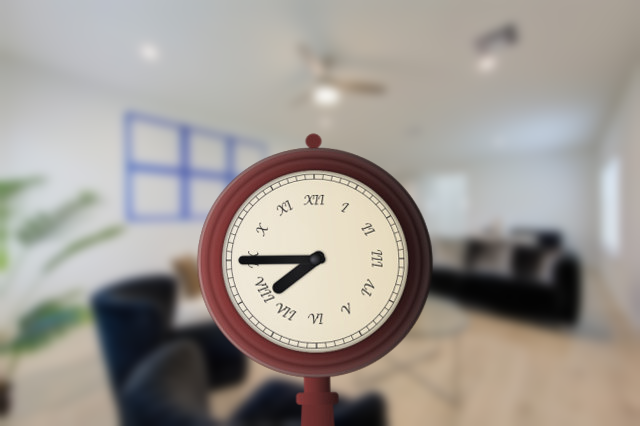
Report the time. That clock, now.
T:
7:45
